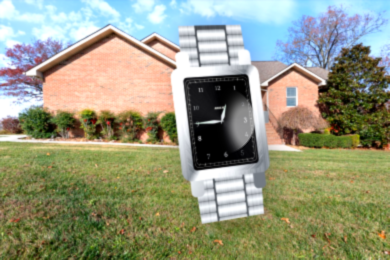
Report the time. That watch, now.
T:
12:45
